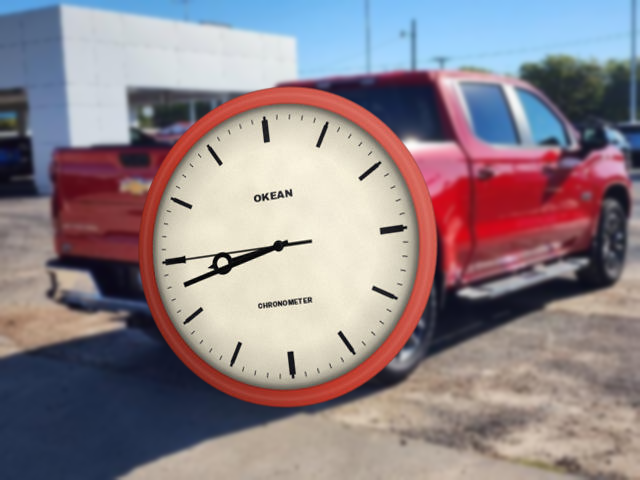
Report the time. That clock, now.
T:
8:42:45
